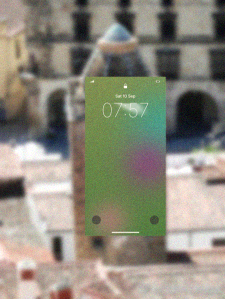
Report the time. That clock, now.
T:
7:57
